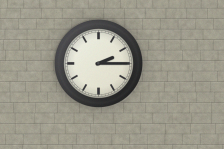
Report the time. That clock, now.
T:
2:15
